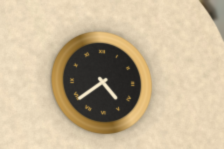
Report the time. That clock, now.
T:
4:39
